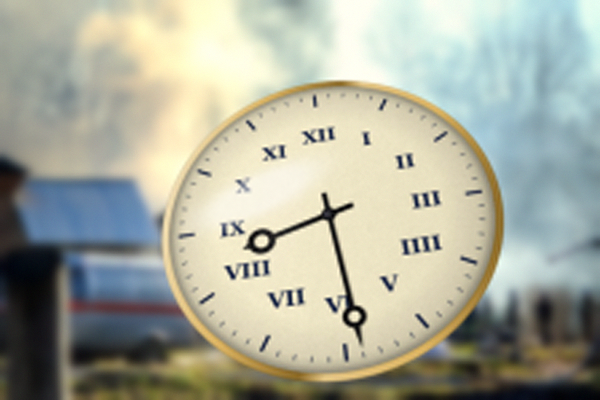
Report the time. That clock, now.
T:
8:29
